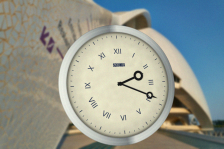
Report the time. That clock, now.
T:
2:19
